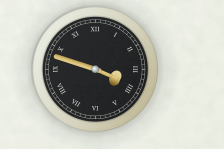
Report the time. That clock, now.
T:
3:48
